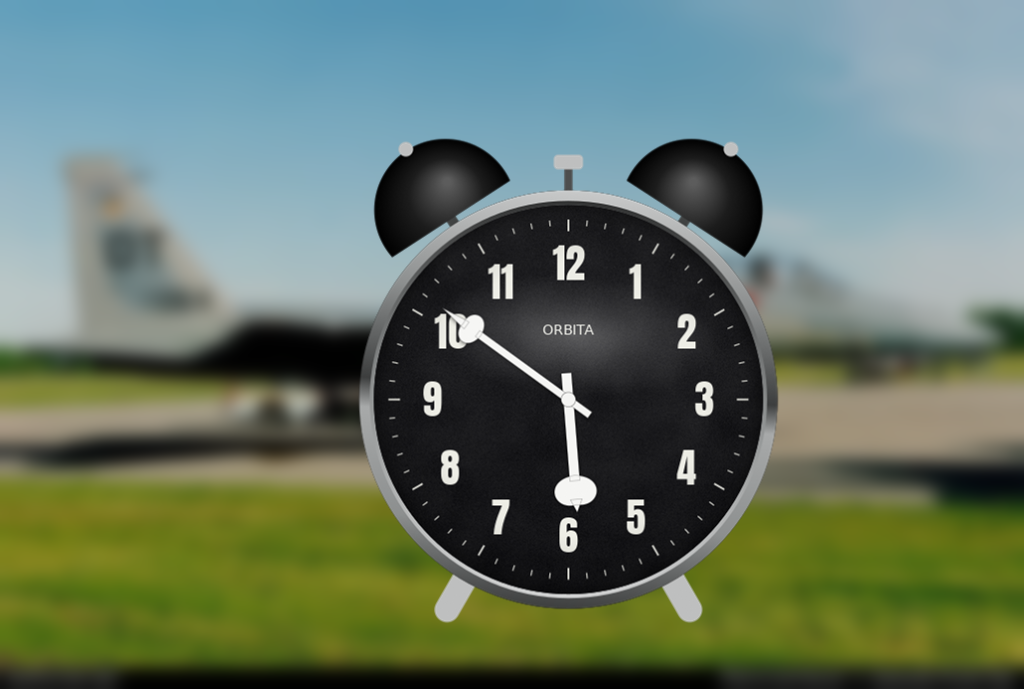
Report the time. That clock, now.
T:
5:51
